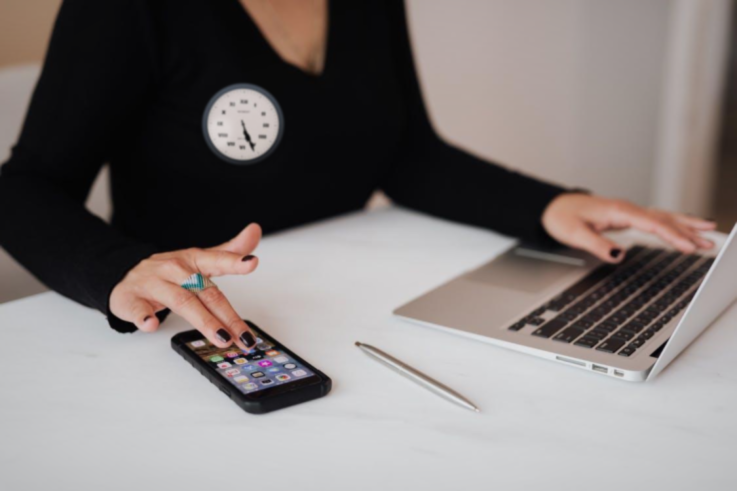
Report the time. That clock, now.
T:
5:26
